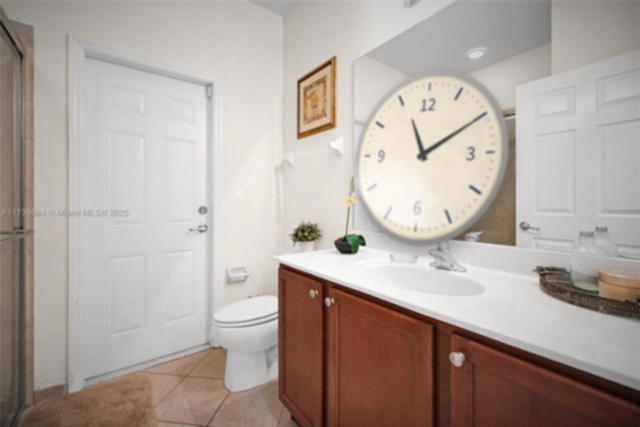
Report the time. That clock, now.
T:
11:10
